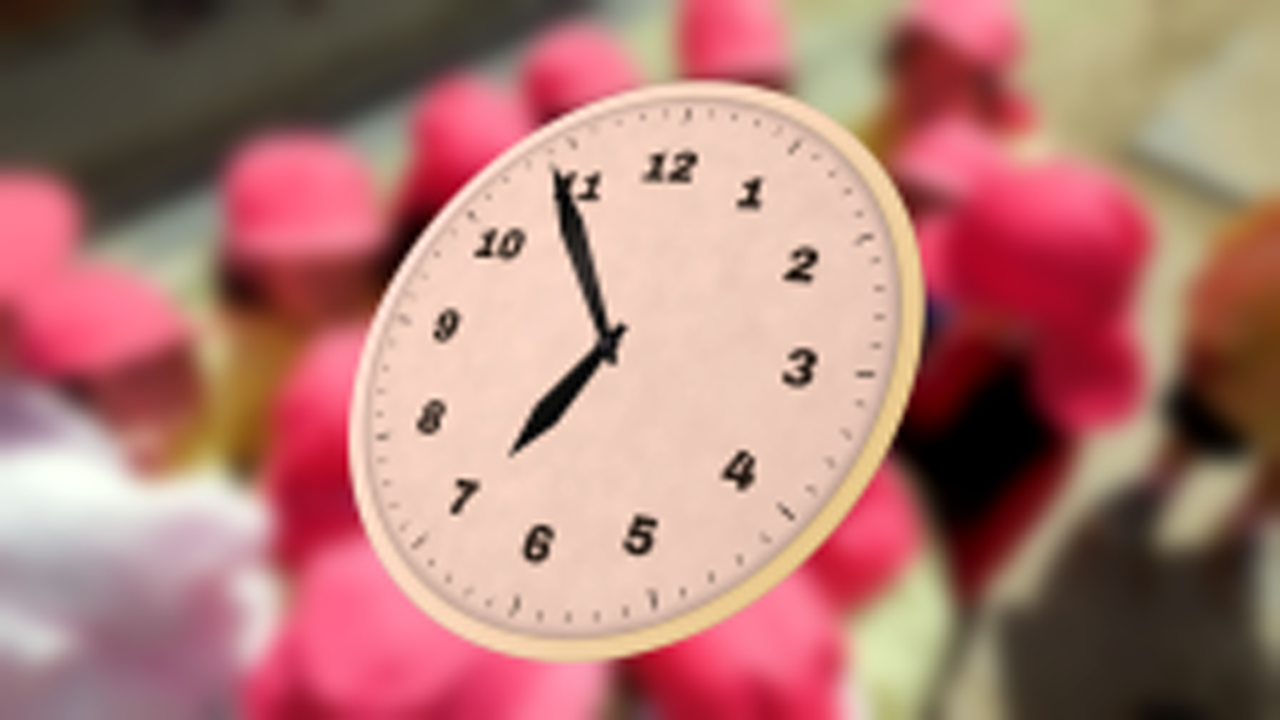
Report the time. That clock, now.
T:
6:54
